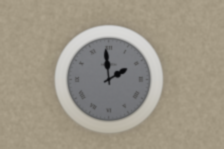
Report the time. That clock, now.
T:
1:59
